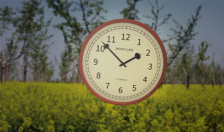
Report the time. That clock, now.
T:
1:52
